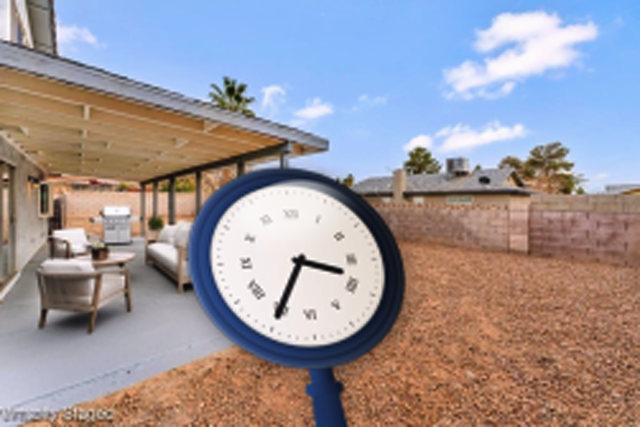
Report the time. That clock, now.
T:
3:35
